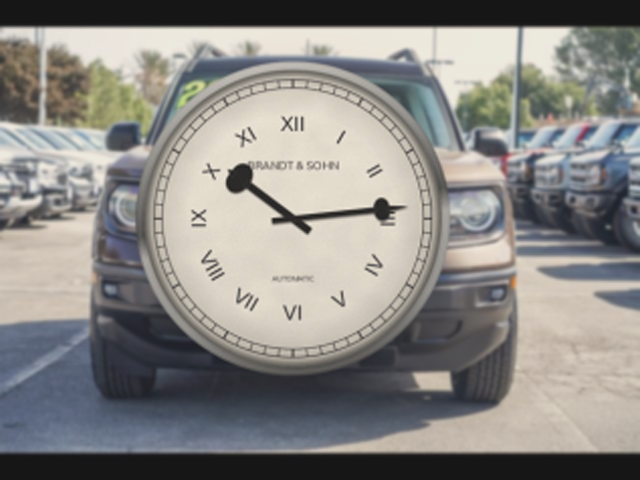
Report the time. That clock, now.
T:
10:14
